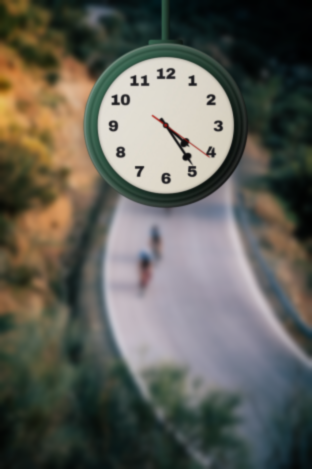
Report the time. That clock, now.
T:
4:24:21
